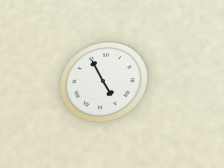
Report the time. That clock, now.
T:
4:55
